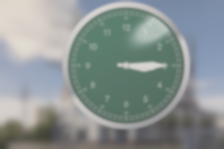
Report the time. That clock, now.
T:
3:15
